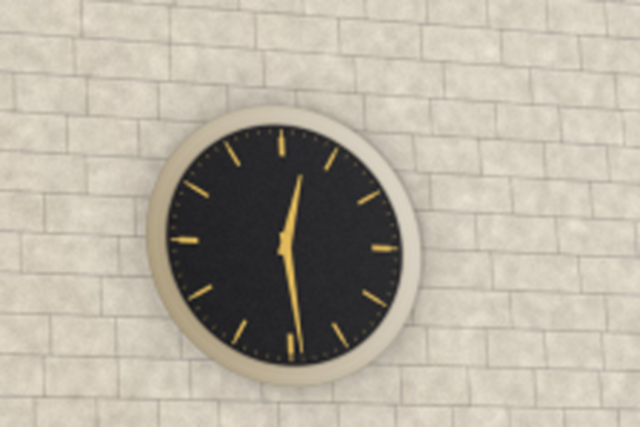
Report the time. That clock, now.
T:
12:29
